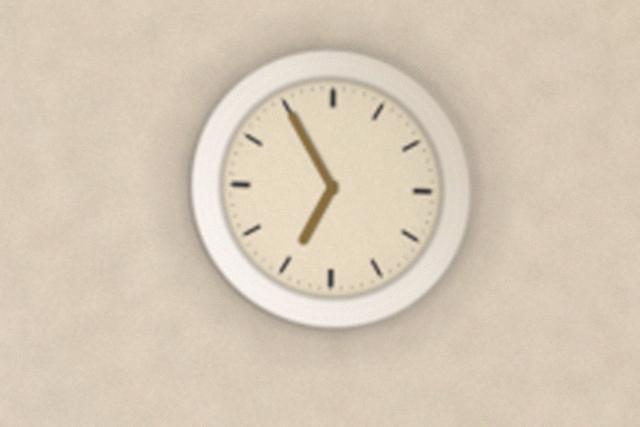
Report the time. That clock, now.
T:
6:55
